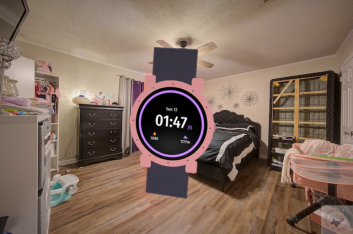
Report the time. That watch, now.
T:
1:47
